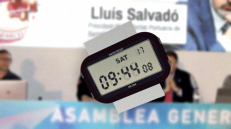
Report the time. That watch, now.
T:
9:44:08
